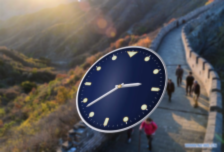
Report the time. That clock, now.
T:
2:38
